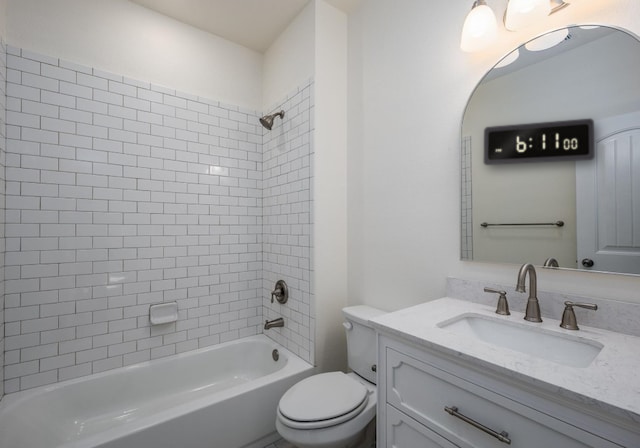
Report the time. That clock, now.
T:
6:11:00
